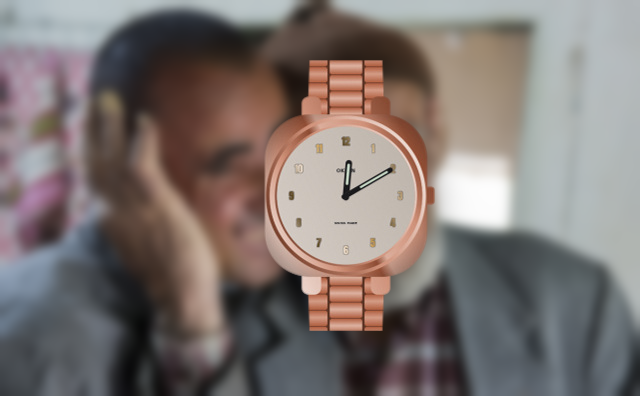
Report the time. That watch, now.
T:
12:10
